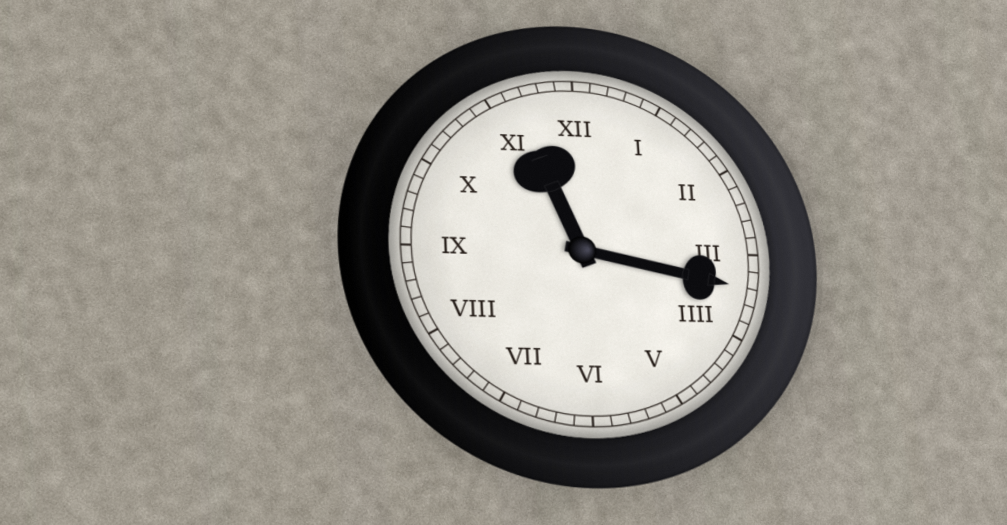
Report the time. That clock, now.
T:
11:17
